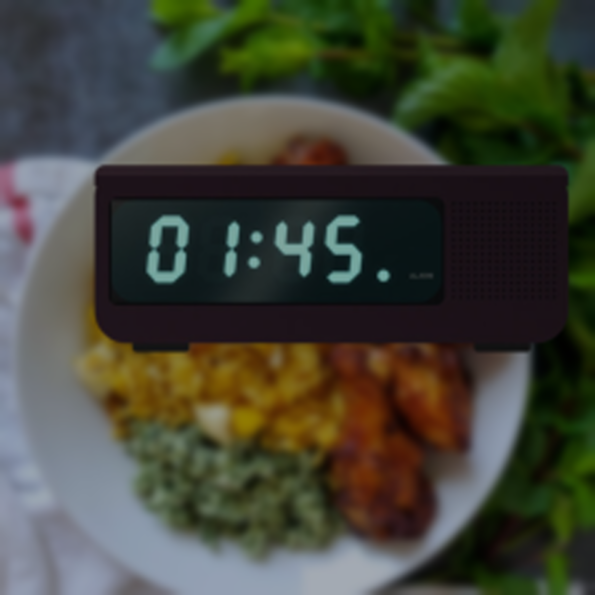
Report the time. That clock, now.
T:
1:45
